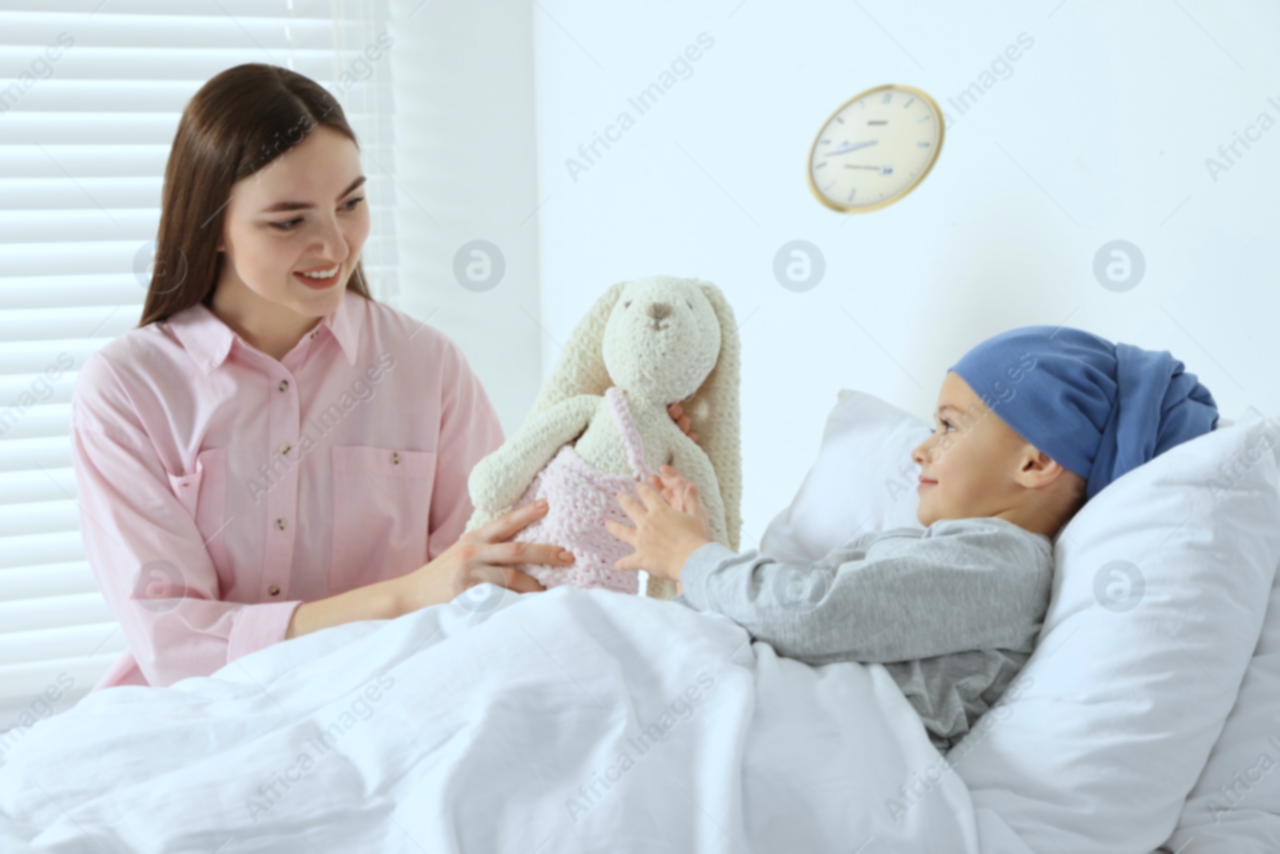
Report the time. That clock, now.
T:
8:42
